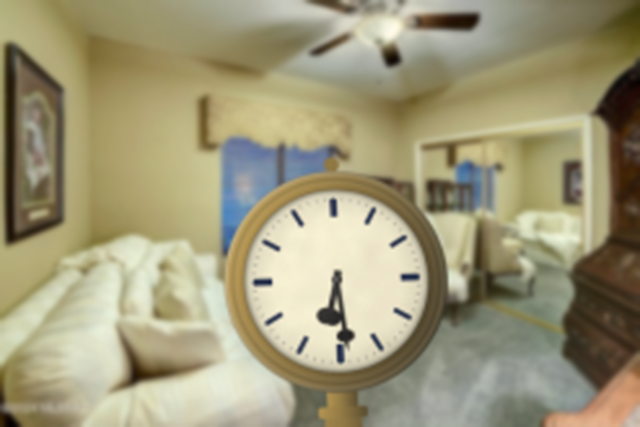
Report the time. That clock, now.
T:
6:29
